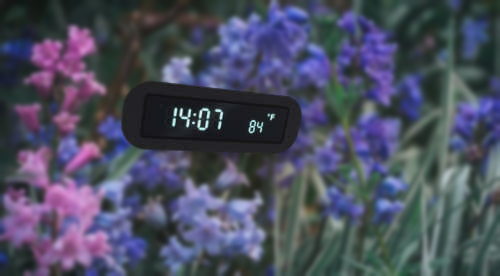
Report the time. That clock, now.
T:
14:07
